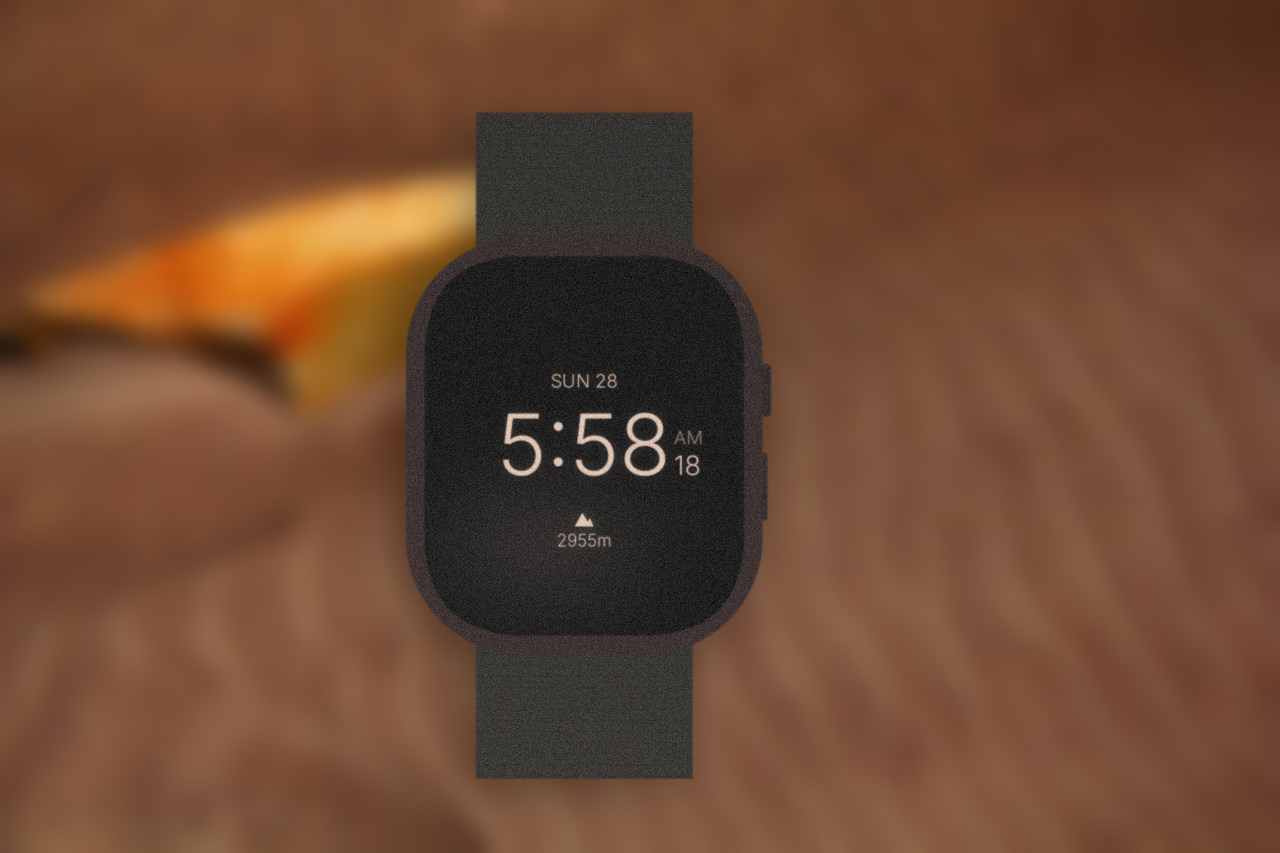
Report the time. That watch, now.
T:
5:58:18
